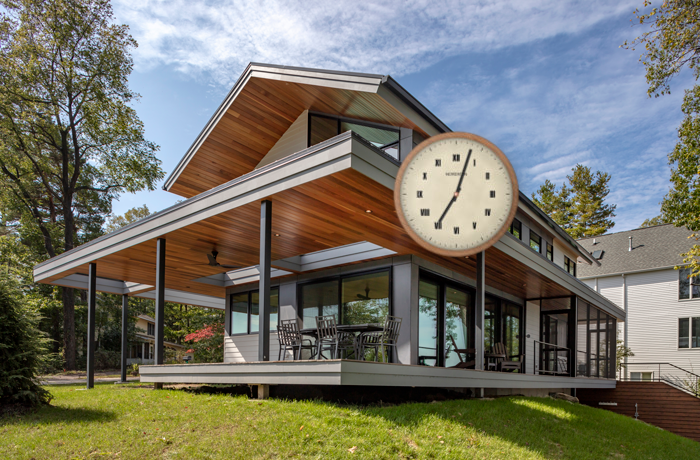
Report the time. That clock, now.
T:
7:03
